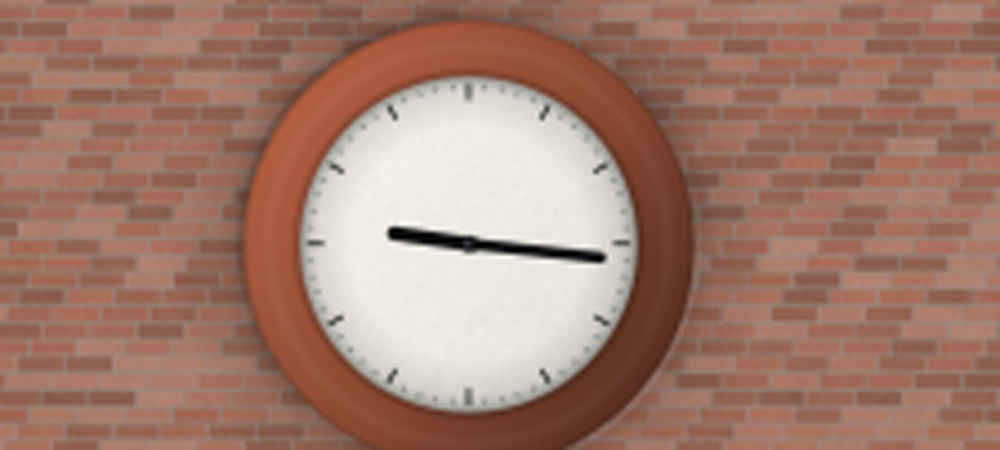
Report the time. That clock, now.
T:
9:16
